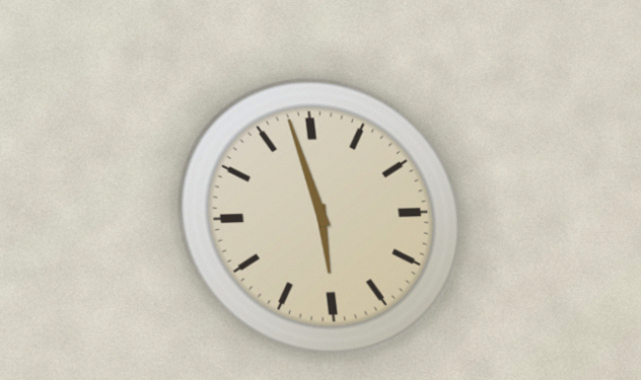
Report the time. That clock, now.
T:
5:58
